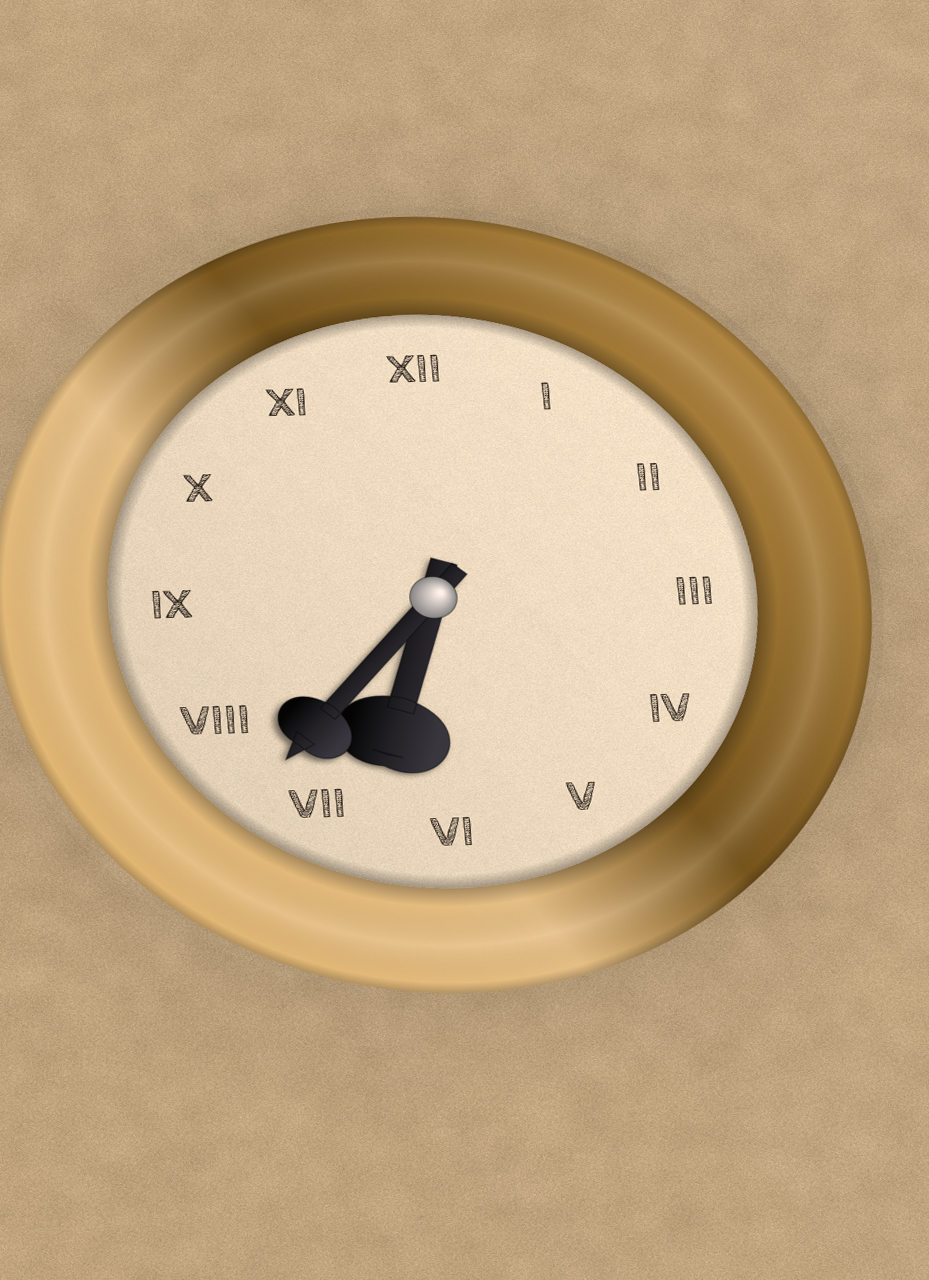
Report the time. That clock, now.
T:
6:37
